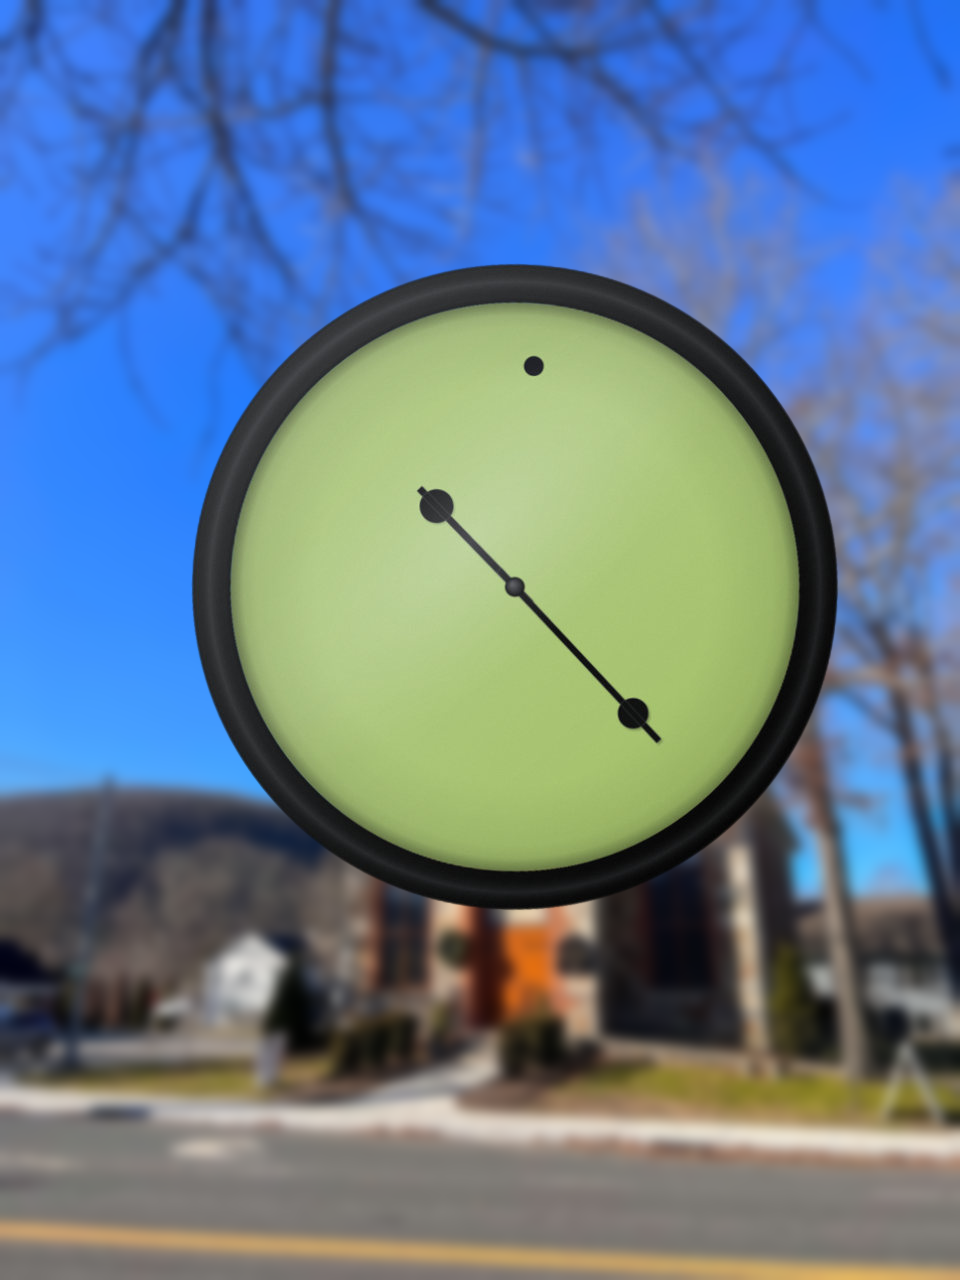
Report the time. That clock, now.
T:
10:22
